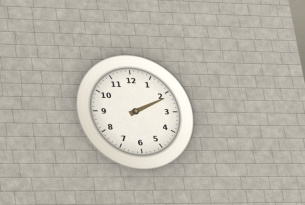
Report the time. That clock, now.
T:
2:11
